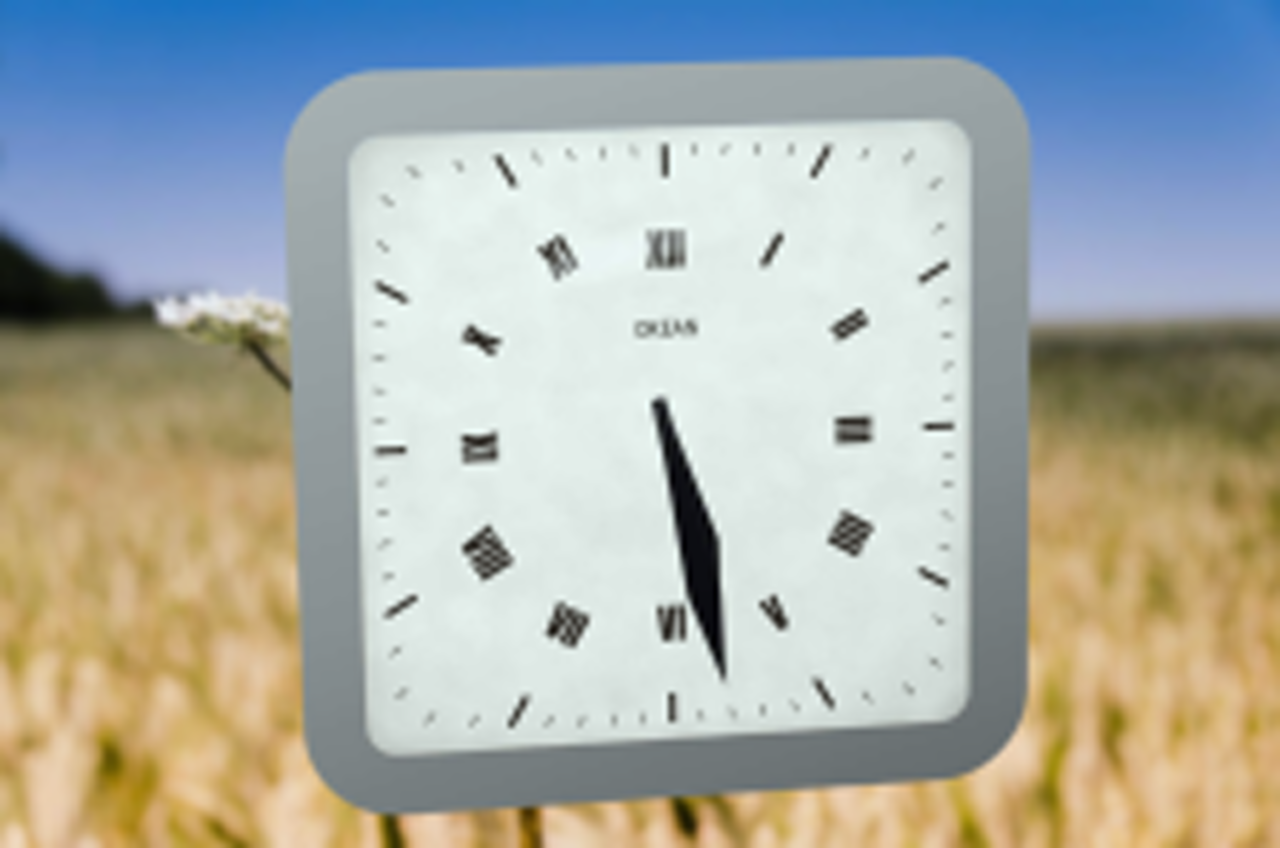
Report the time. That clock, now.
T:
5:28
